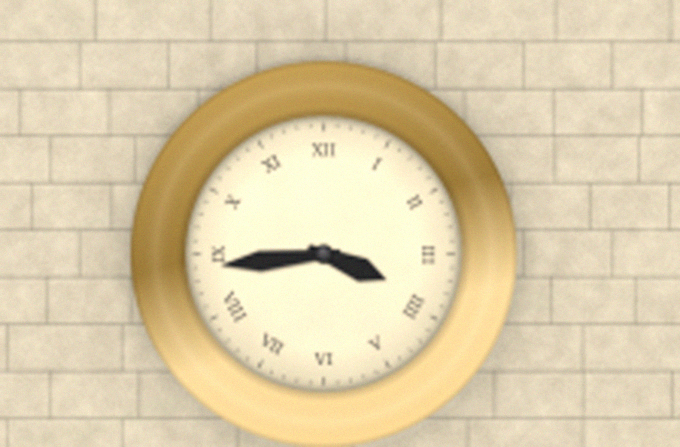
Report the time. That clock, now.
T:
3:44
